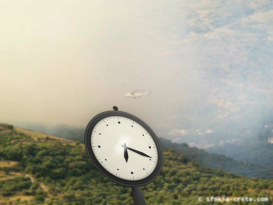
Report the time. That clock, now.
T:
6:19
